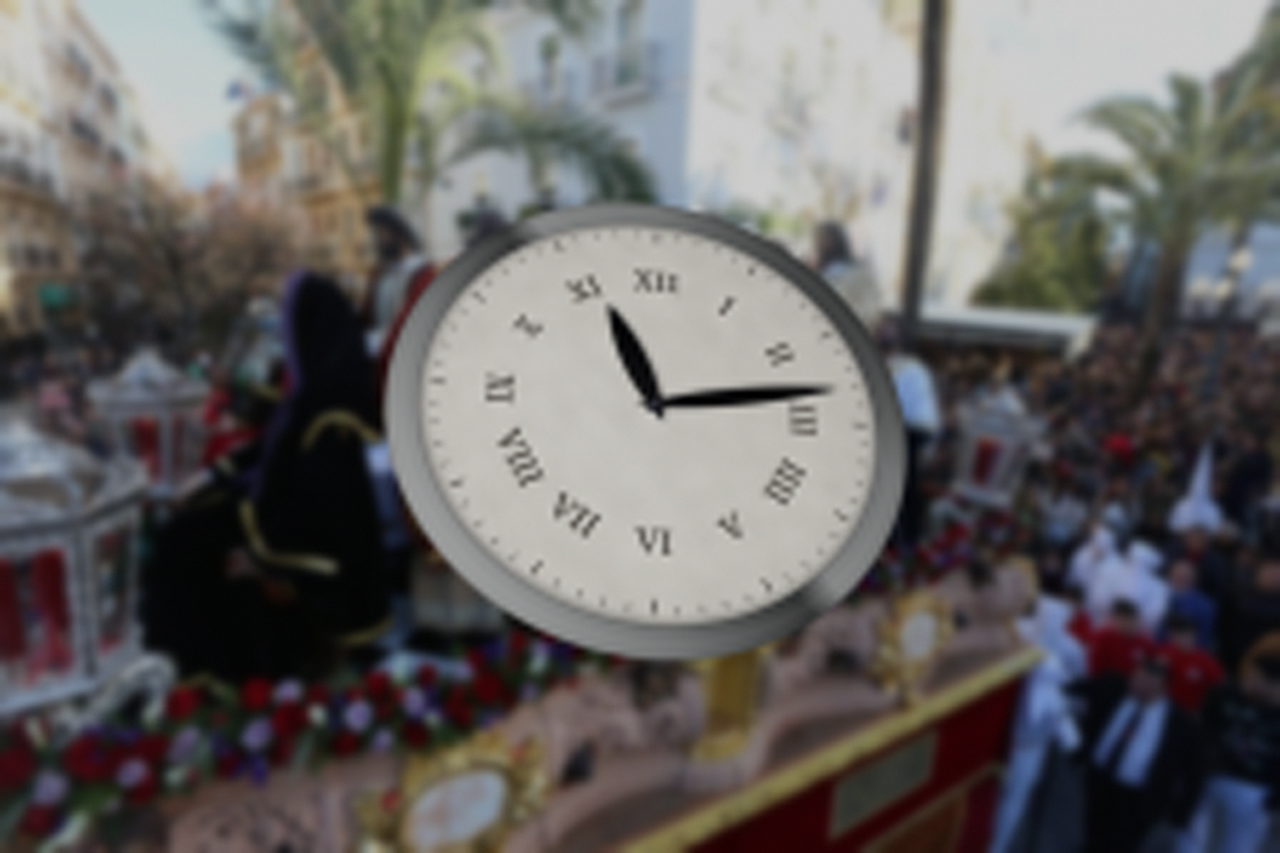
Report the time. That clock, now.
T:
11:13
